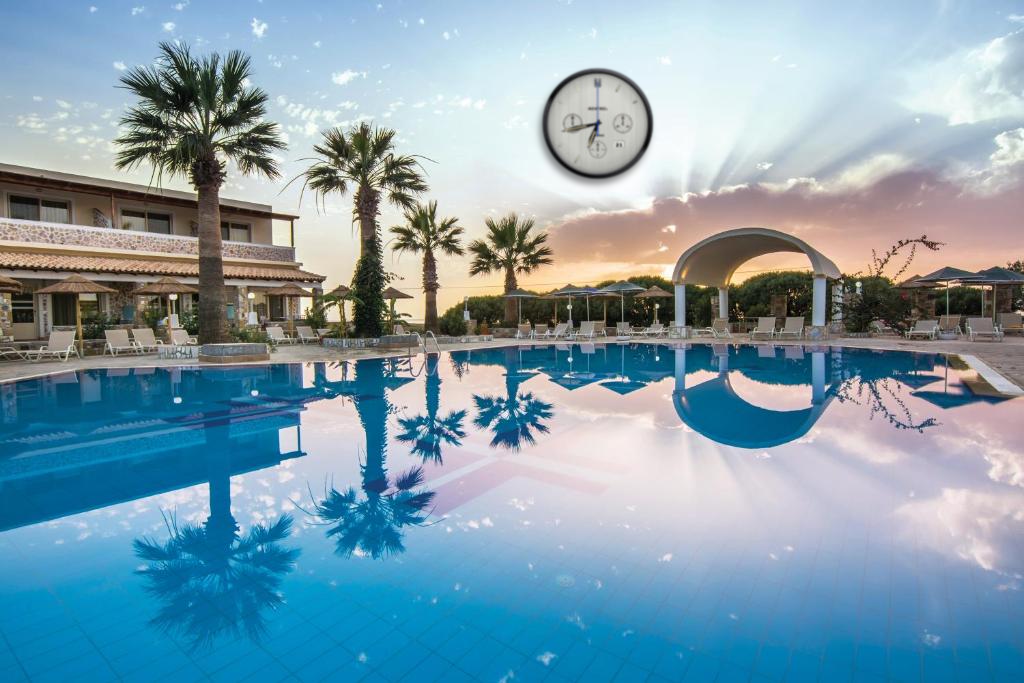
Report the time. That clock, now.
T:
6:43
